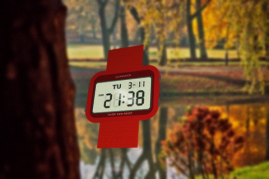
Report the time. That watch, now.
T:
21:38
